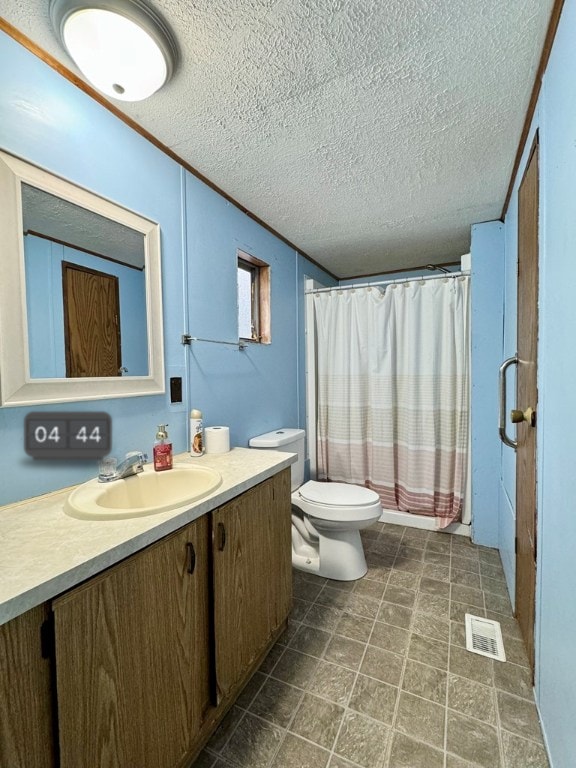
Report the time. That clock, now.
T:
4:44
